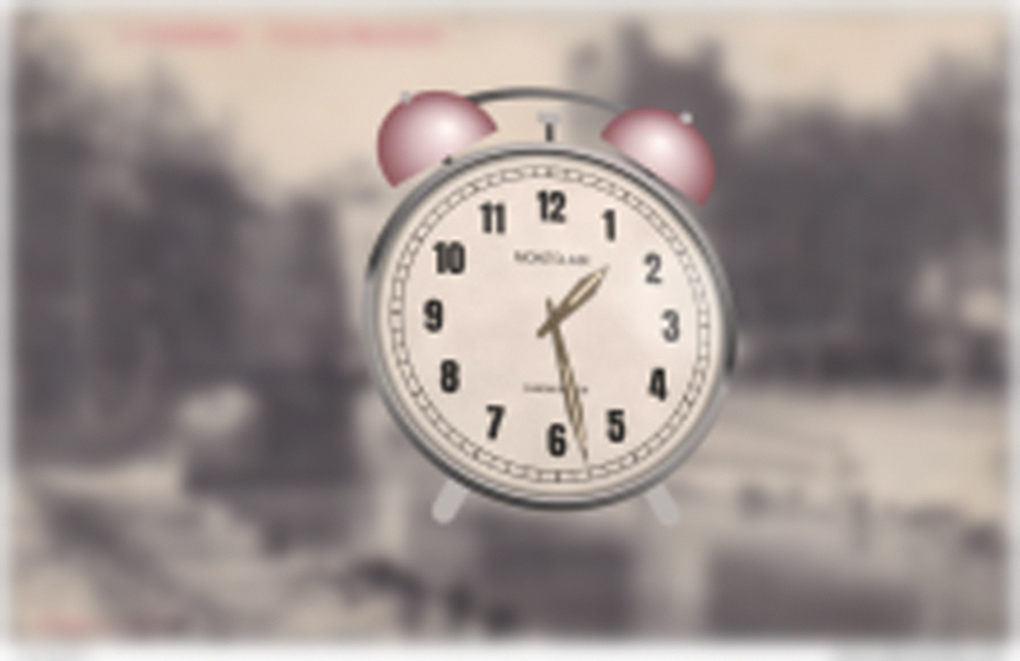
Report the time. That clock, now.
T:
1:28
